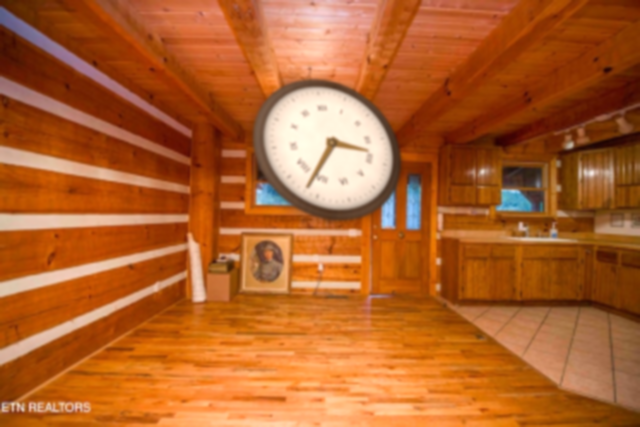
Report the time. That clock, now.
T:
3:37
